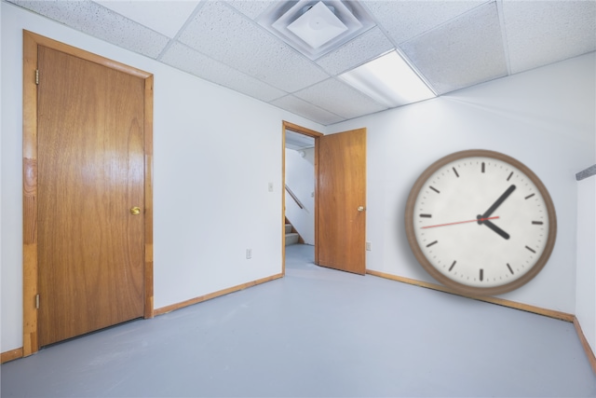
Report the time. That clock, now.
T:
4:06:43
